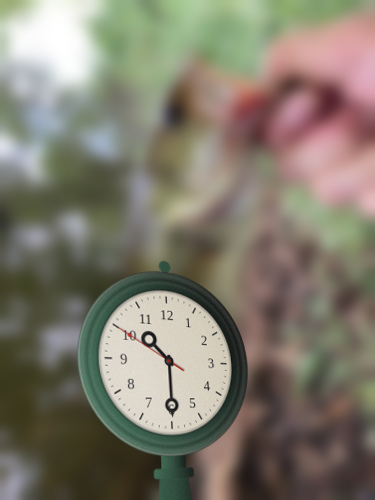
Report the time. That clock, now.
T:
10:29:50
